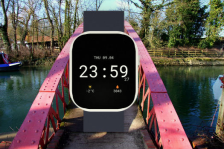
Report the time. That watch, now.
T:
23:59
